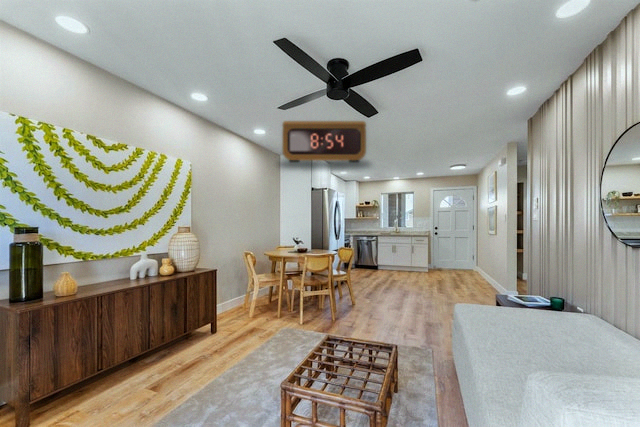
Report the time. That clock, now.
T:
8:54
